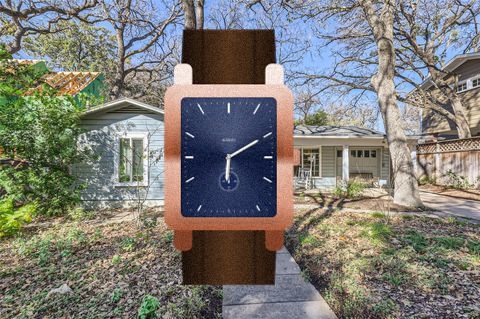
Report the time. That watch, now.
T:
6:10
